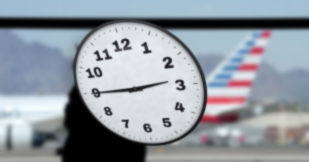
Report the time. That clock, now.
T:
2:45
